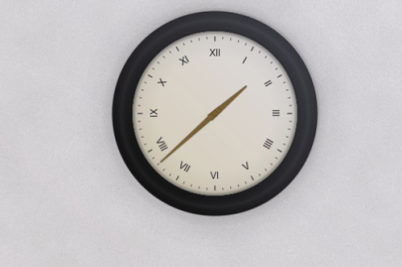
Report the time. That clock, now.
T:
1:38
